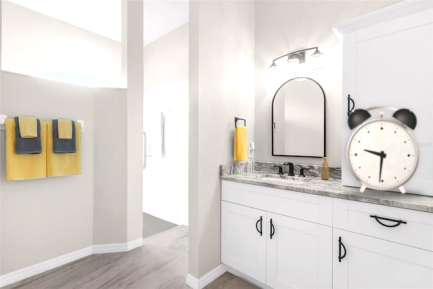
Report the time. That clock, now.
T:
9:31
